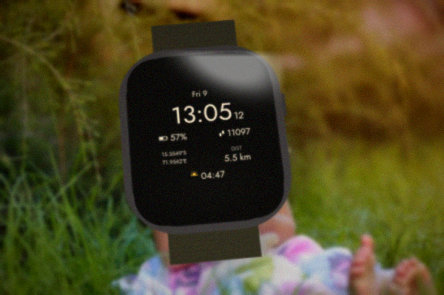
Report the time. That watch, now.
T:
13:05:12
